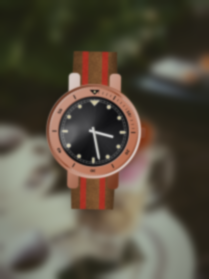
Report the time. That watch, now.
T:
3:28
